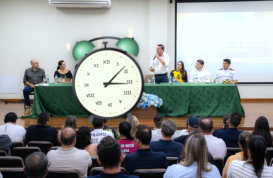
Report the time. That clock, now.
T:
3:08
